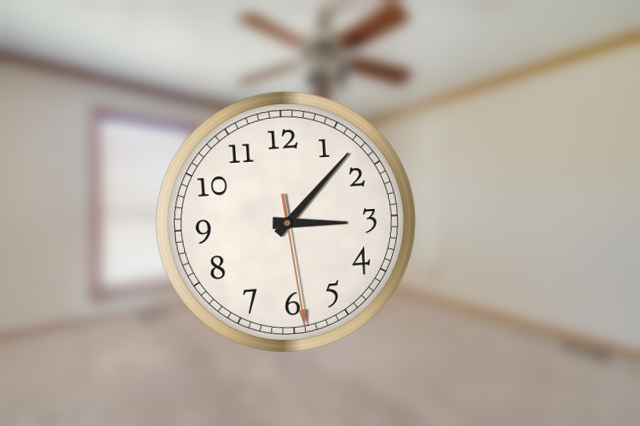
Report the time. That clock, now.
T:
3:07:29
